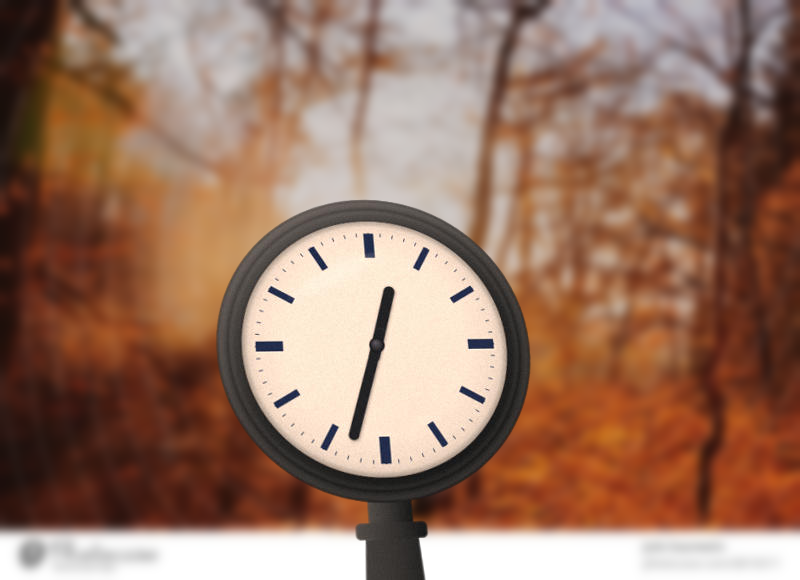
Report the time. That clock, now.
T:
12:33
